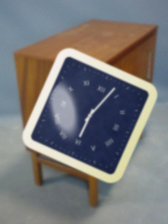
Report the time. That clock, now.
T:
6:03
